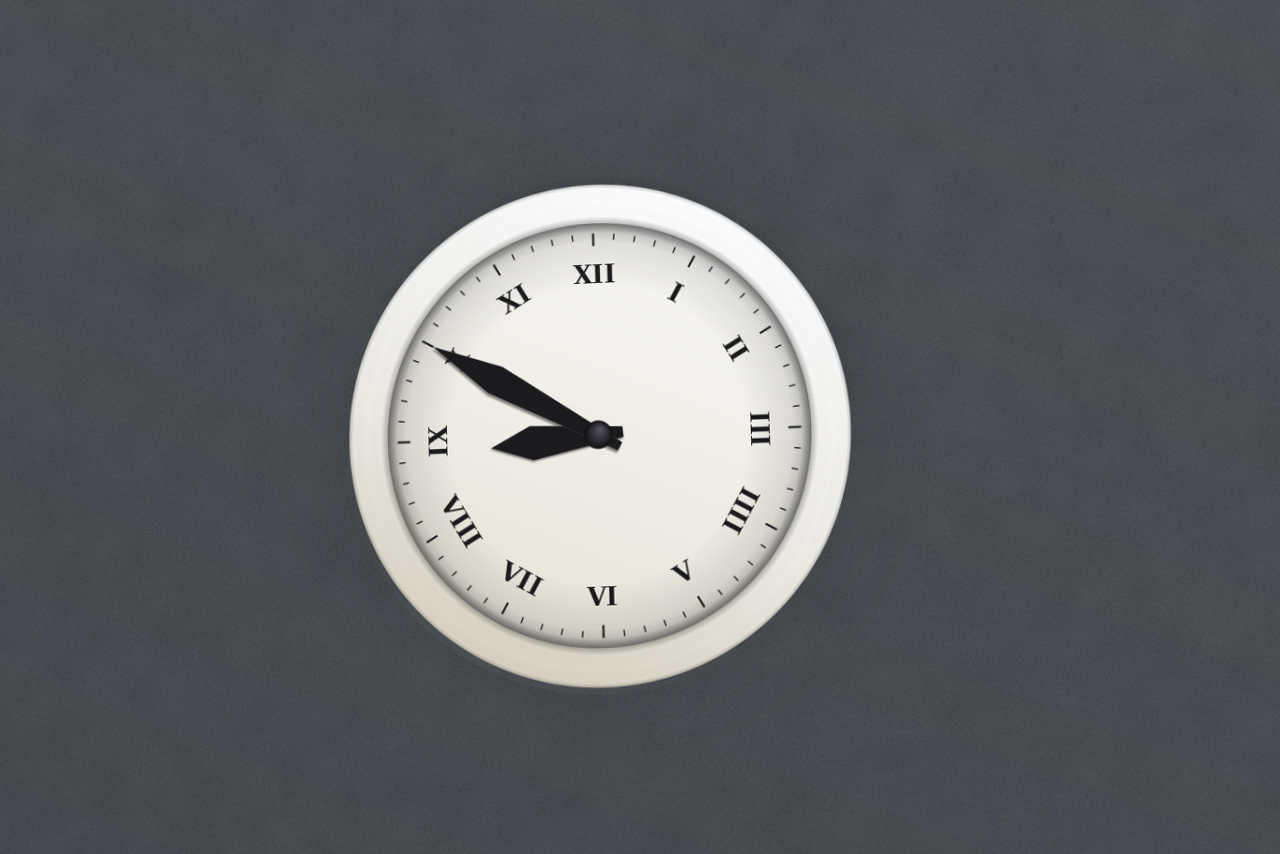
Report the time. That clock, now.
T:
8:50
